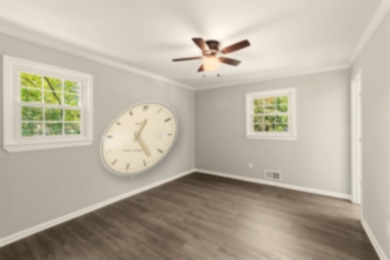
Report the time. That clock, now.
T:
12:23
